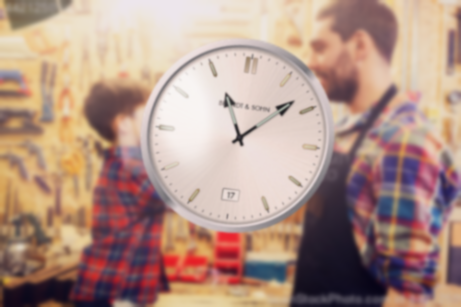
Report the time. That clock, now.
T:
11:08
